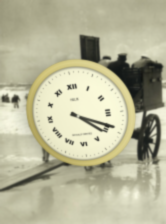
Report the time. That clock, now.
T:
4:19
